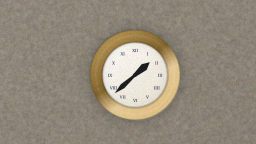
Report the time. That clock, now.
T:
1:38
